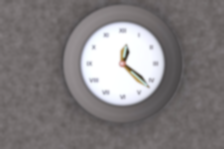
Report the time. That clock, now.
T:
12:22
